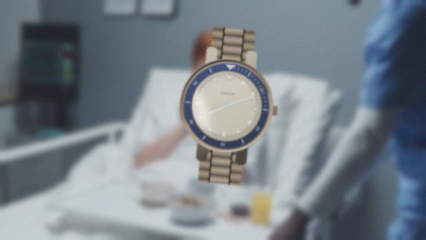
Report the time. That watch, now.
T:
8:11
